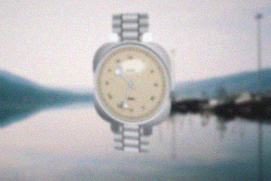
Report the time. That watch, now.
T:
10:33
